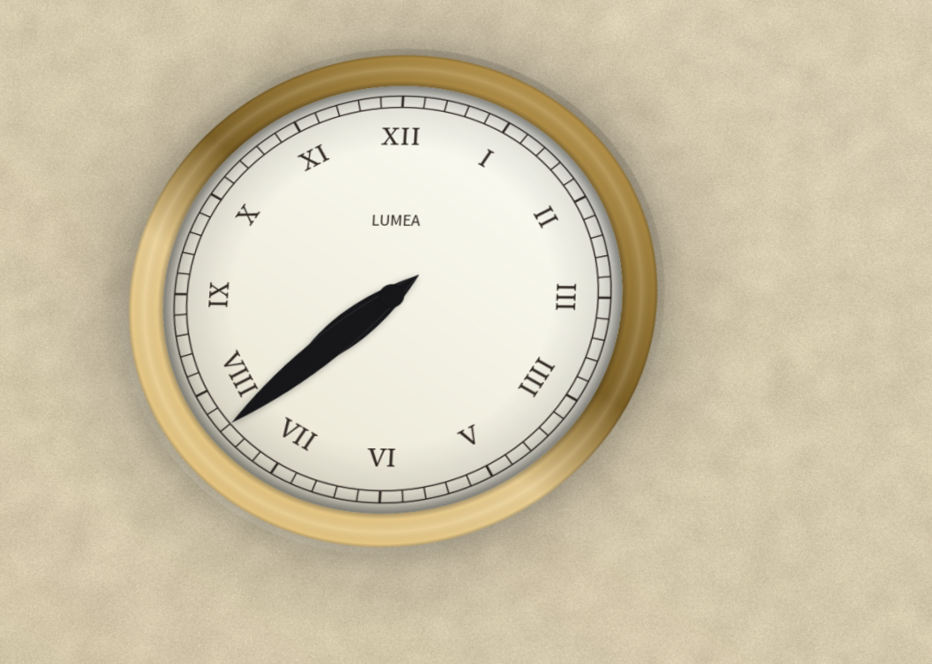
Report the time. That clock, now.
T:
7:38
